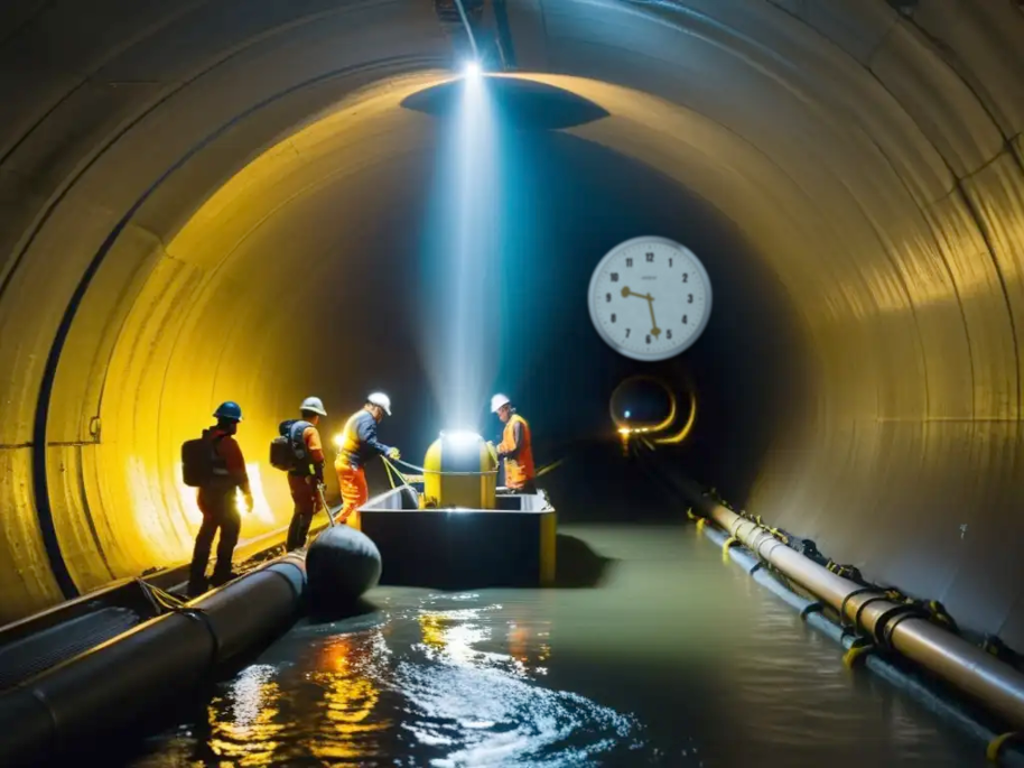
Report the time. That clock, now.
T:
9:28
